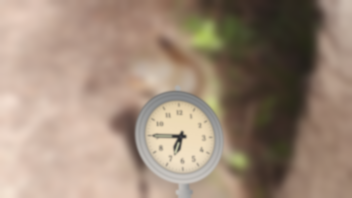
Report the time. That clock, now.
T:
6:45
